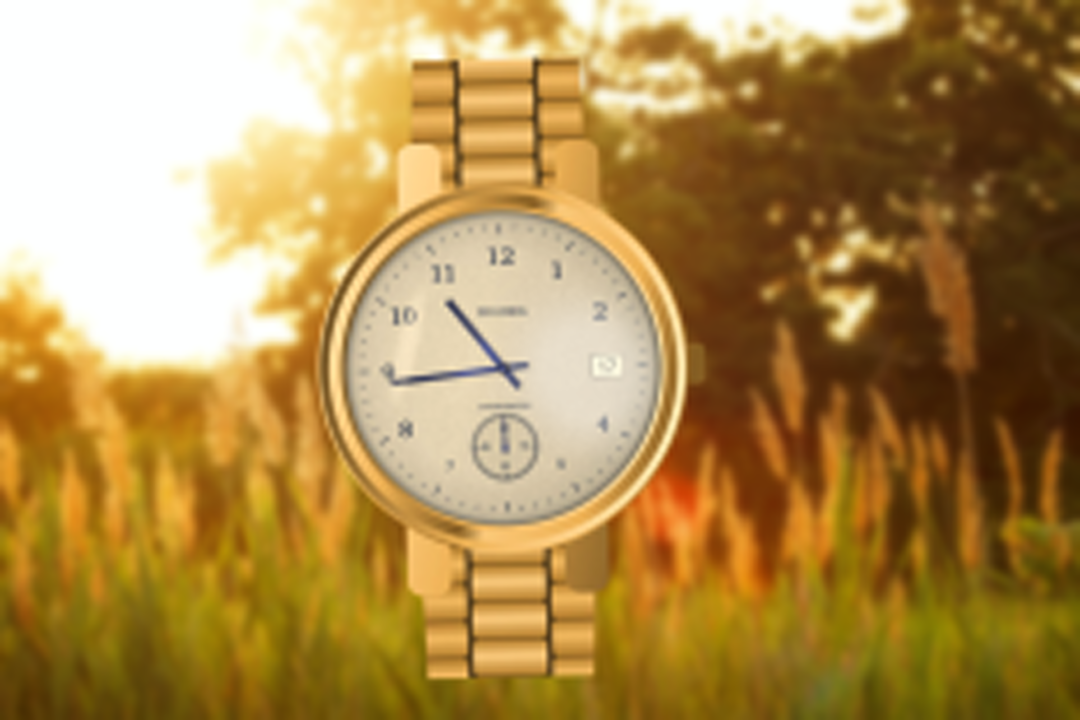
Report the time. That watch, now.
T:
10:44
